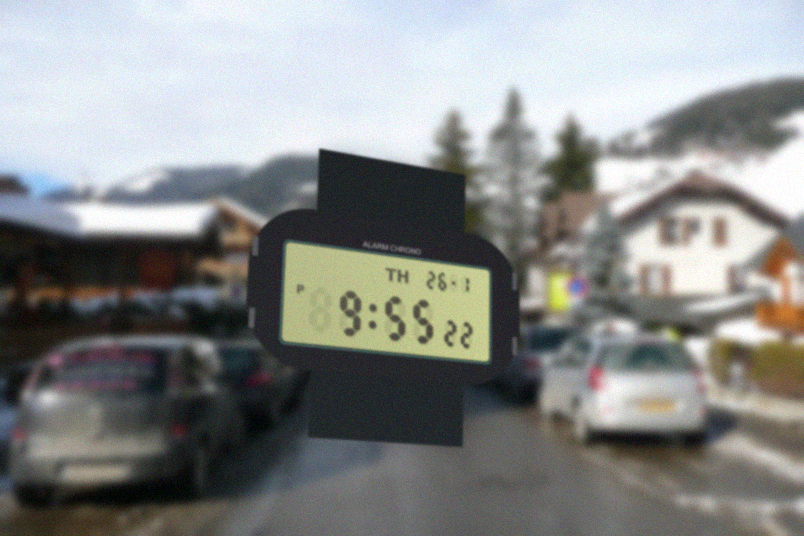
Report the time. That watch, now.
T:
9:55:22
